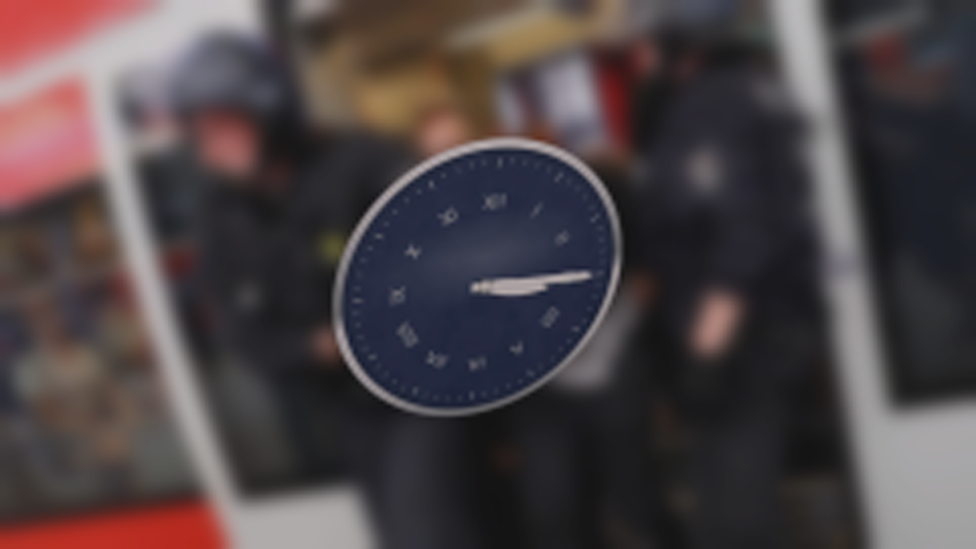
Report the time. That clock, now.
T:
3:15
